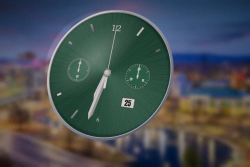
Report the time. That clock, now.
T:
6:32
